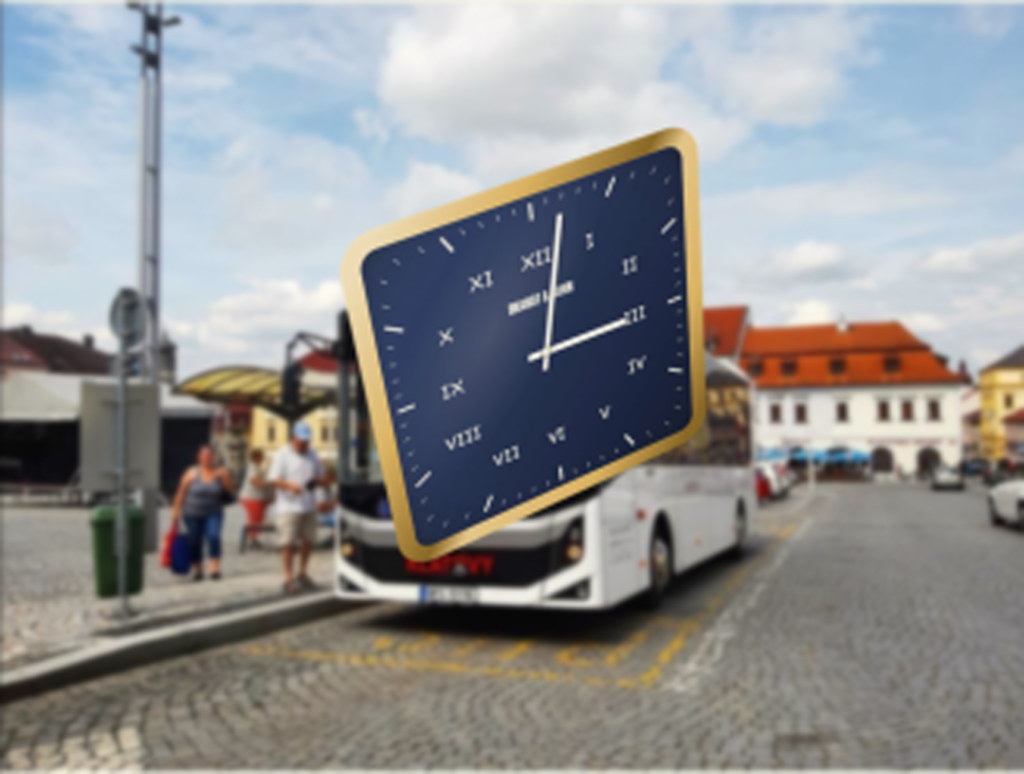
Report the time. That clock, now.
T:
3:02
